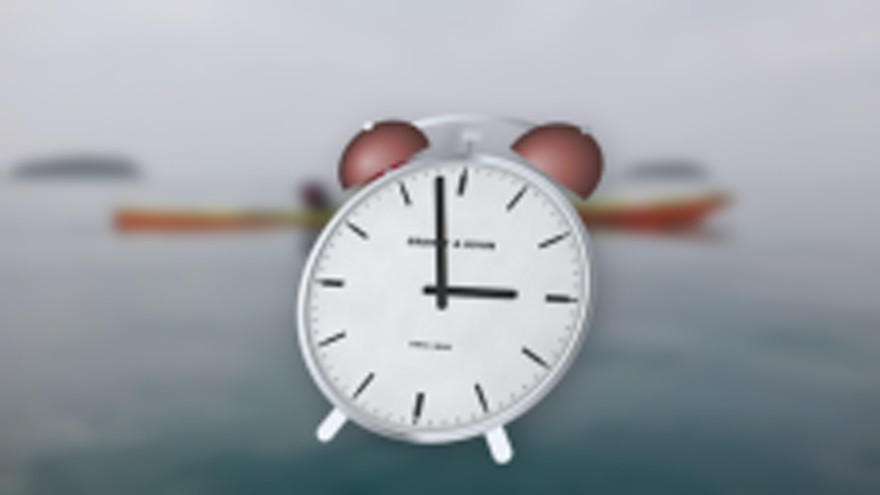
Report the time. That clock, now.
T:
2:58
